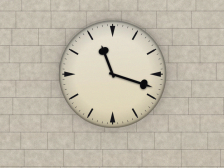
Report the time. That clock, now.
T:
11:18
